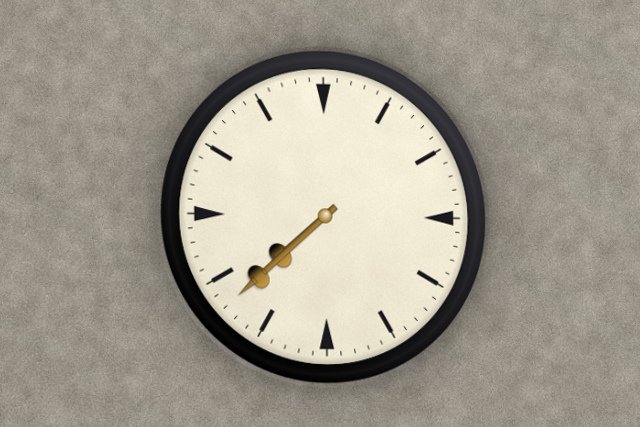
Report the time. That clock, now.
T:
7:38
